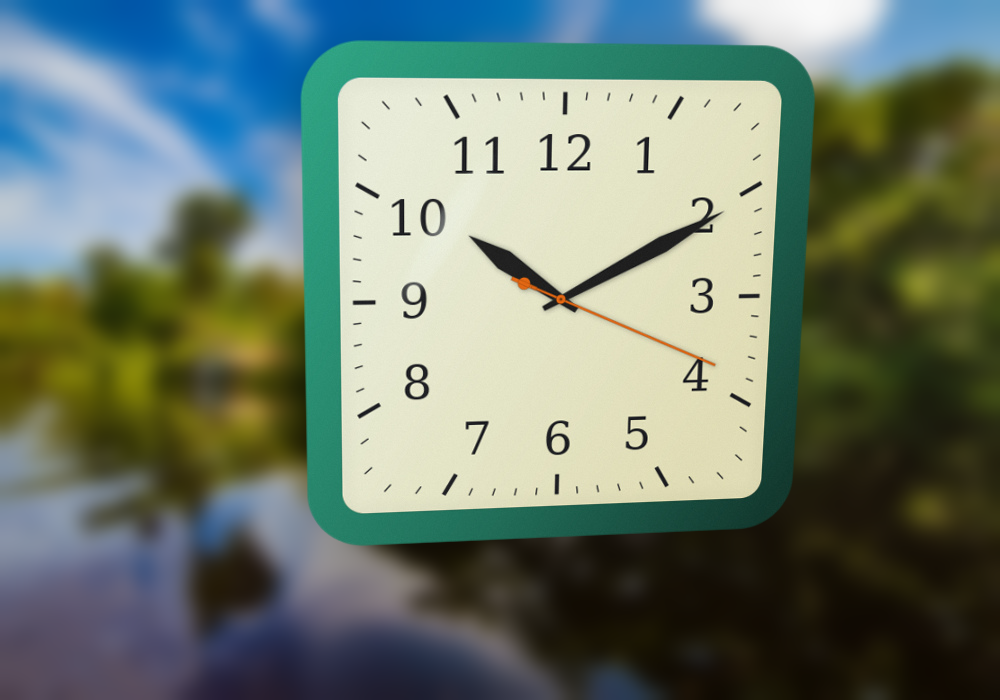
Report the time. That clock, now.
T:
10:10:19
